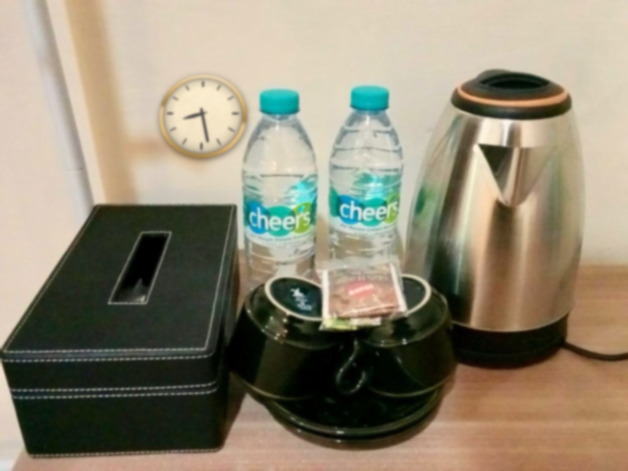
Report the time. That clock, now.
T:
8:28
